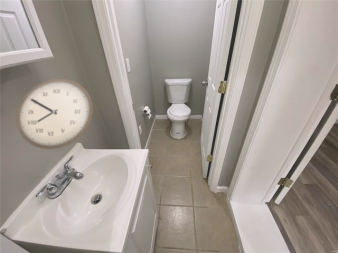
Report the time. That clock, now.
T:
7:50
